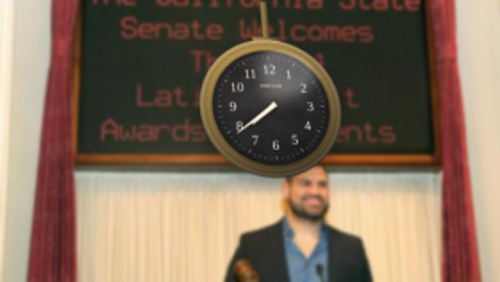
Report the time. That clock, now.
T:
7:39
